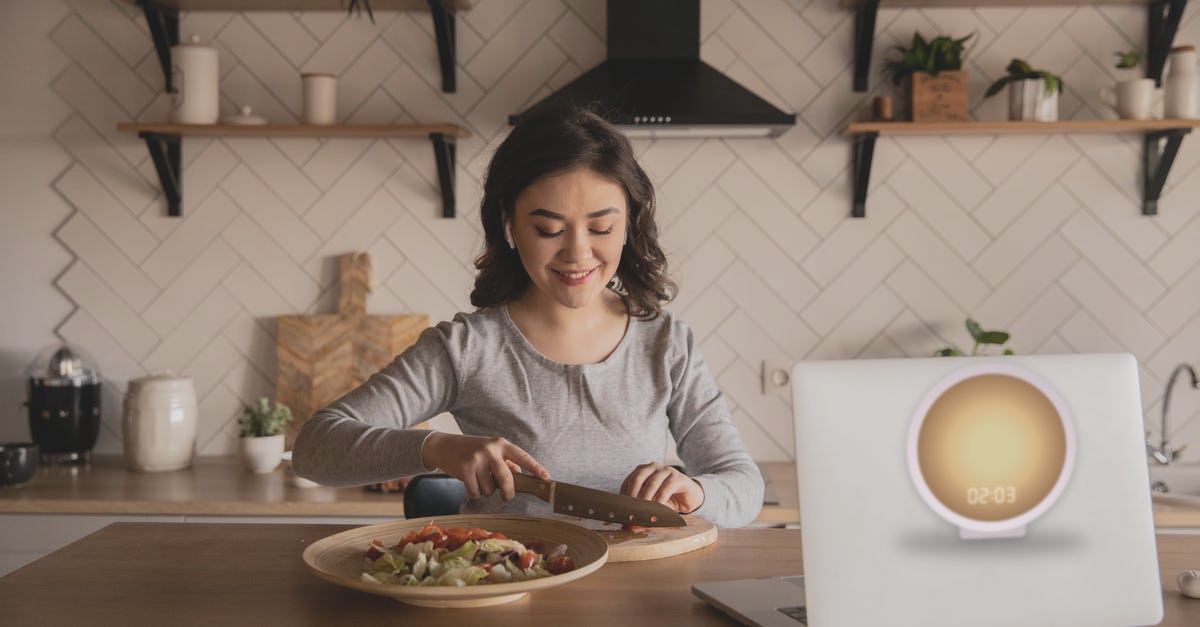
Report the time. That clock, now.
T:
2:03
